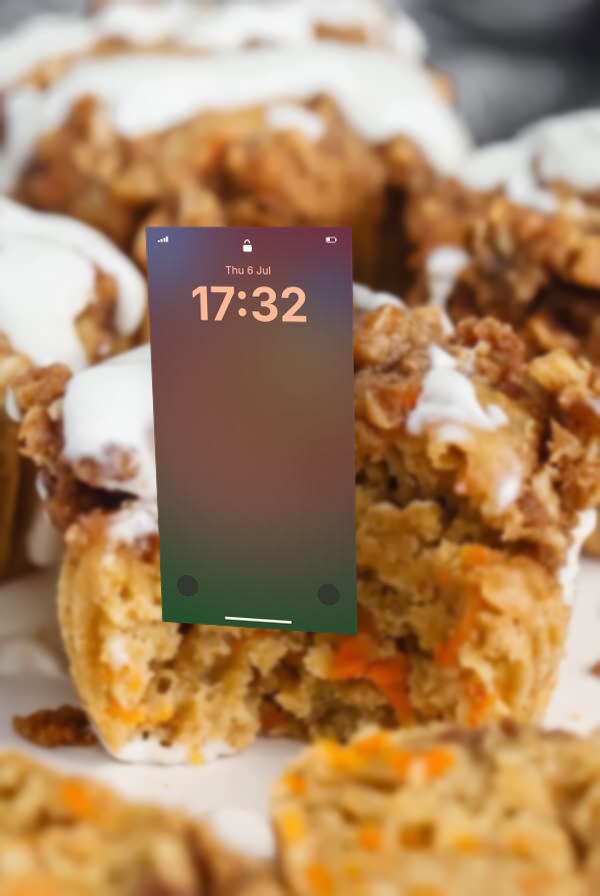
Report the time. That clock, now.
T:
17:32
